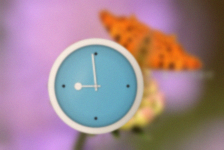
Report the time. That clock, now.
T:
8:59
